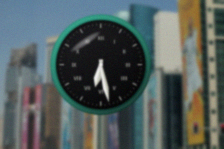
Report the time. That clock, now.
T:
6:28
